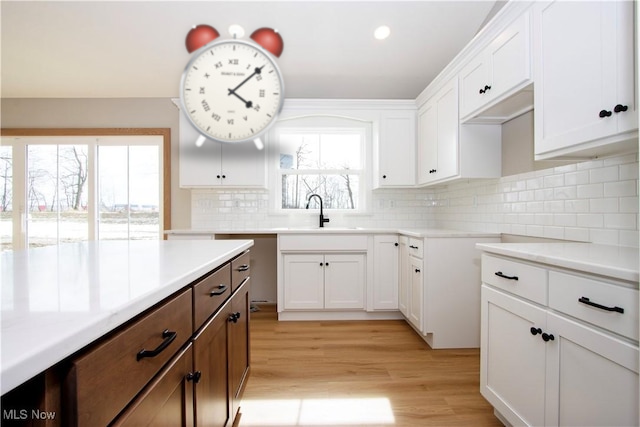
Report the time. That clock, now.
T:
4:08
